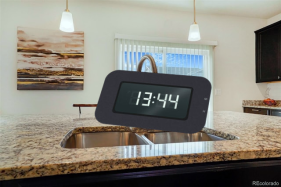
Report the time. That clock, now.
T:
13:44
